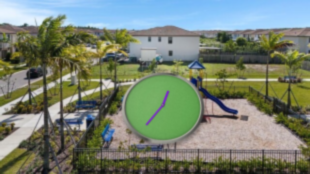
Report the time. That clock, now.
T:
12:36
